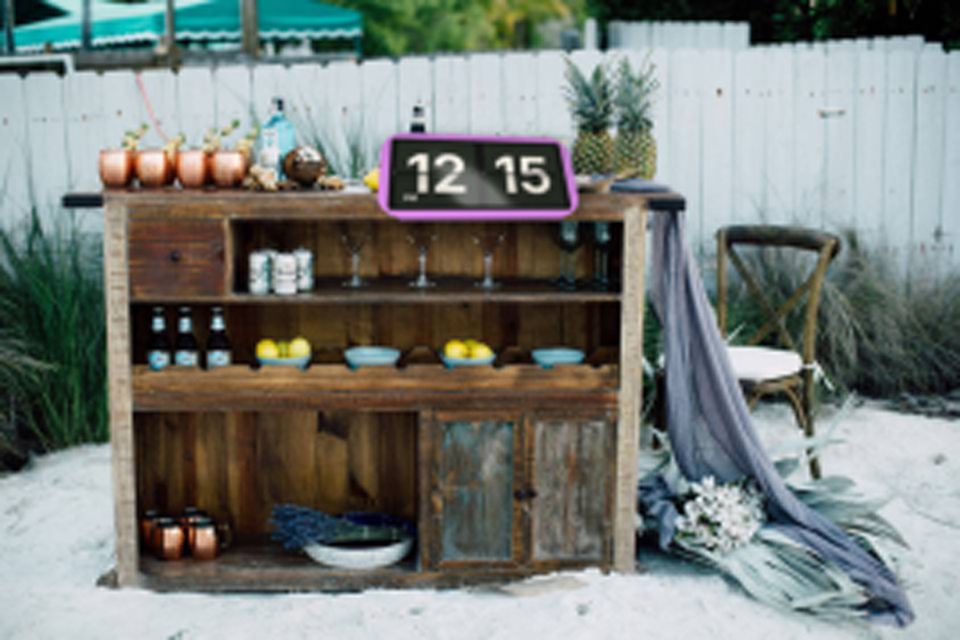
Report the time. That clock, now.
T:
12:15
